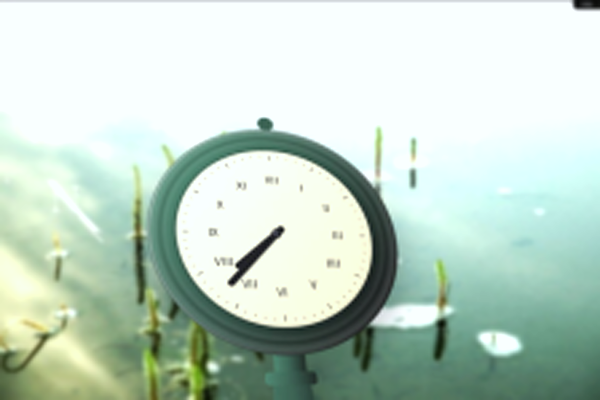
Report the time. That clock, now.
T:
7:37
